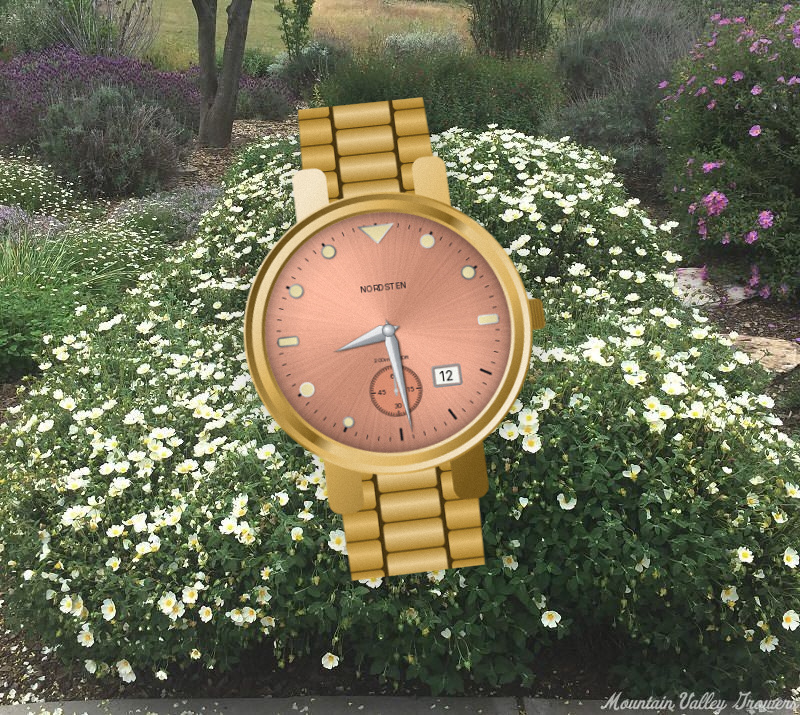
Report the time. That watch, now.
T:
8:29
